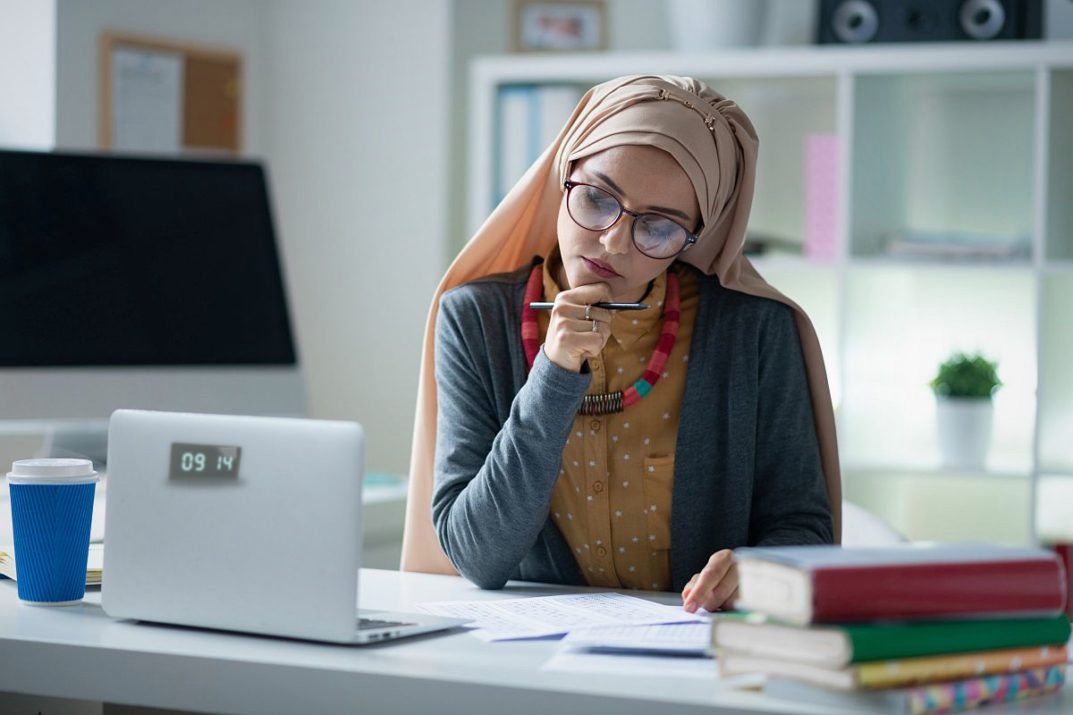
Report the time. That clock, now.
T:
9:14
